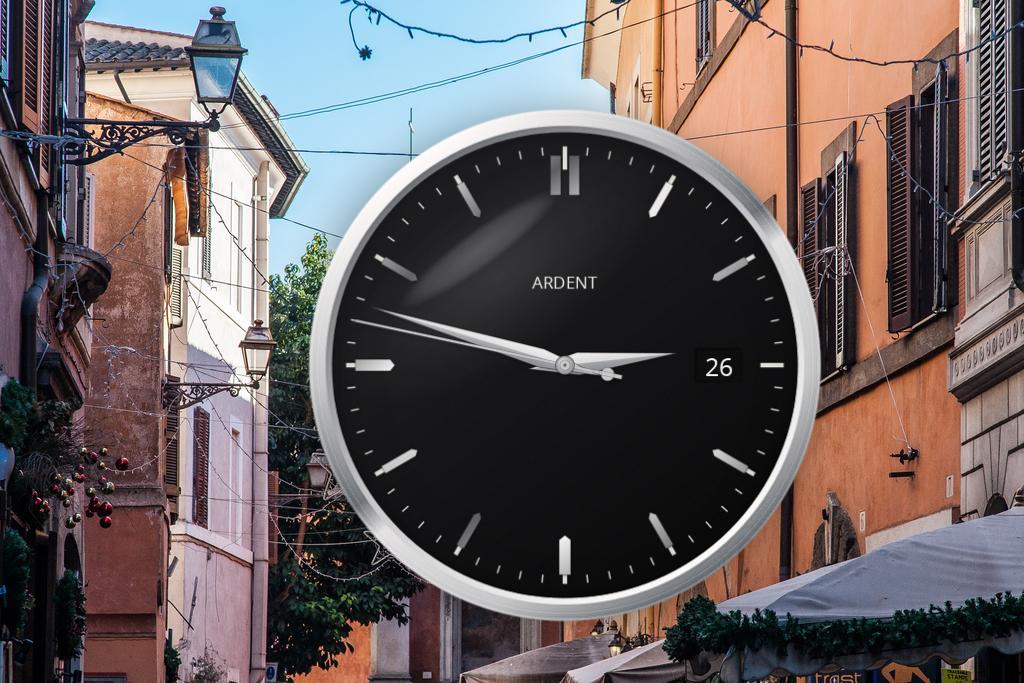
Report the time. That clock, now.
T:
2:47:47
